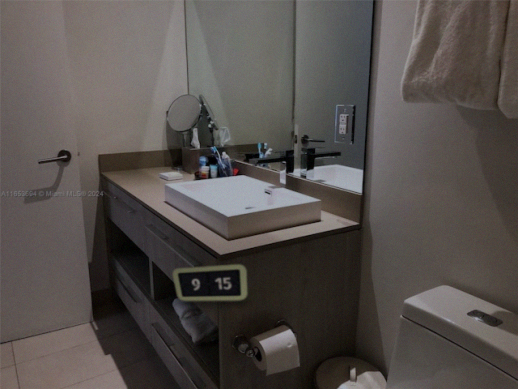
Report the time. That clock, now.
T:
9:15
